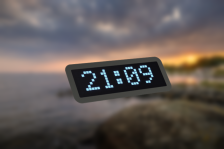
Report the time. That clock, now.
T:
21:09
